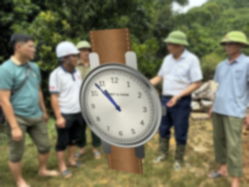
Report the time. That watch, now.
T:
10:53
